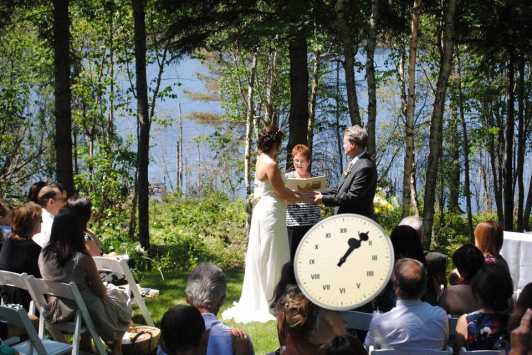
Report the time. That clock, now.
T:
1:07
